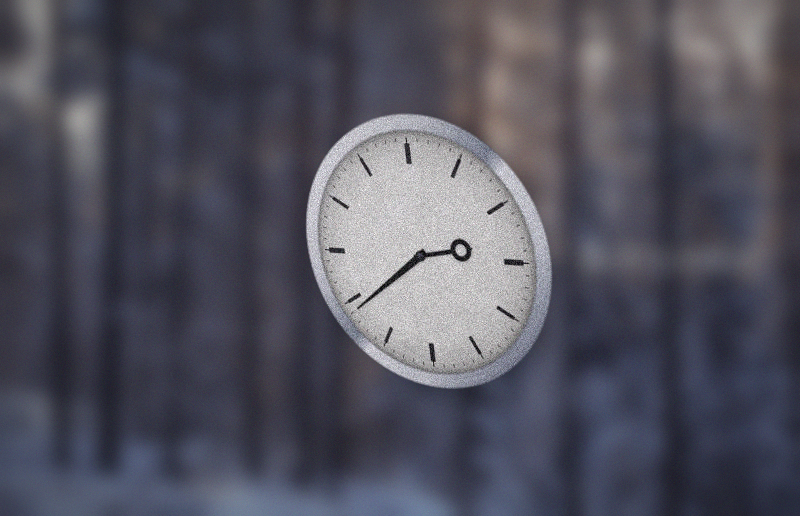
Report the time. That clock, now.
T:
2:39
